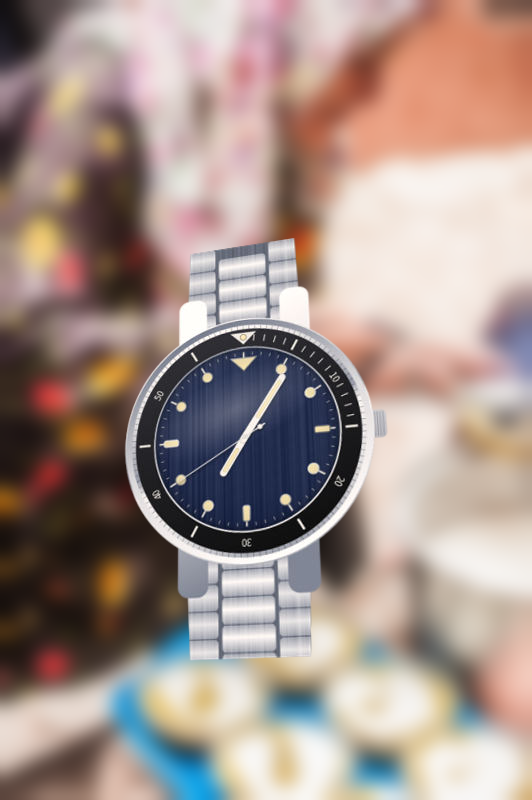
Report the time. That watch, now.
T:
7:05:40
